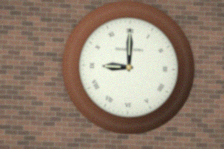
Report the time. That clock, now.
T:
9:00
